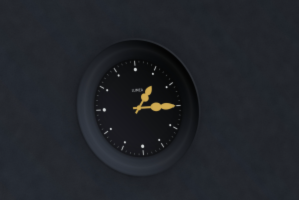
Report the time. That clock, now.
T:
1:15
